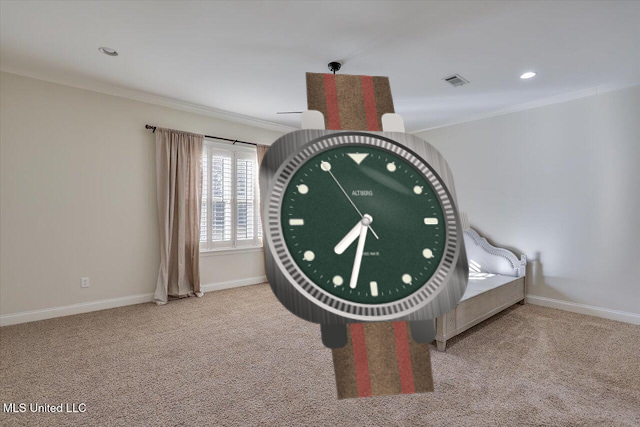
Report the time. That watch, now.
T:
7:32:55
